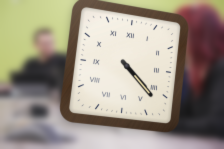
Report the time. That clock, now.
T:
4:22
